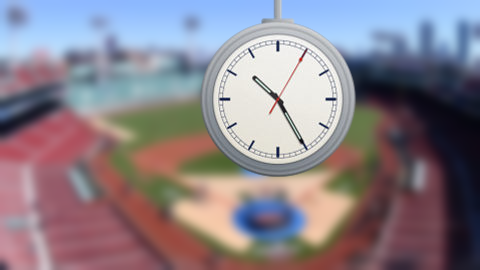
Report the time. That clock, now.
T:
10:25:05
